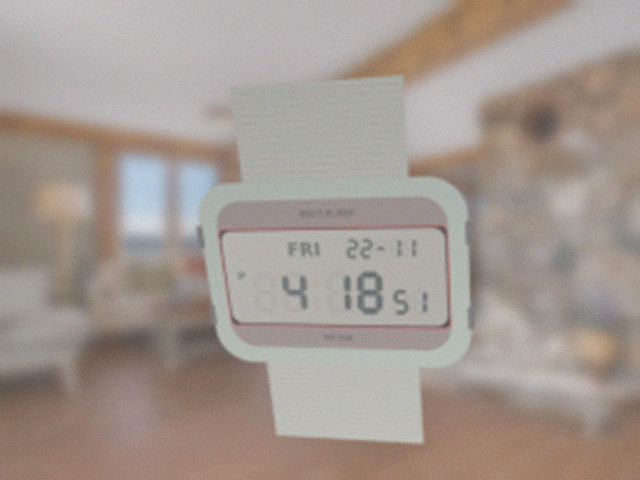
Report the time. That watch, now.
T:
4:18:51
